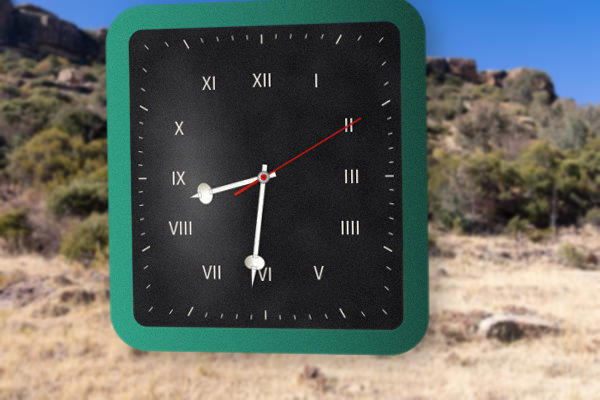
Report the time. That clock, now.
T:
8:31:10
